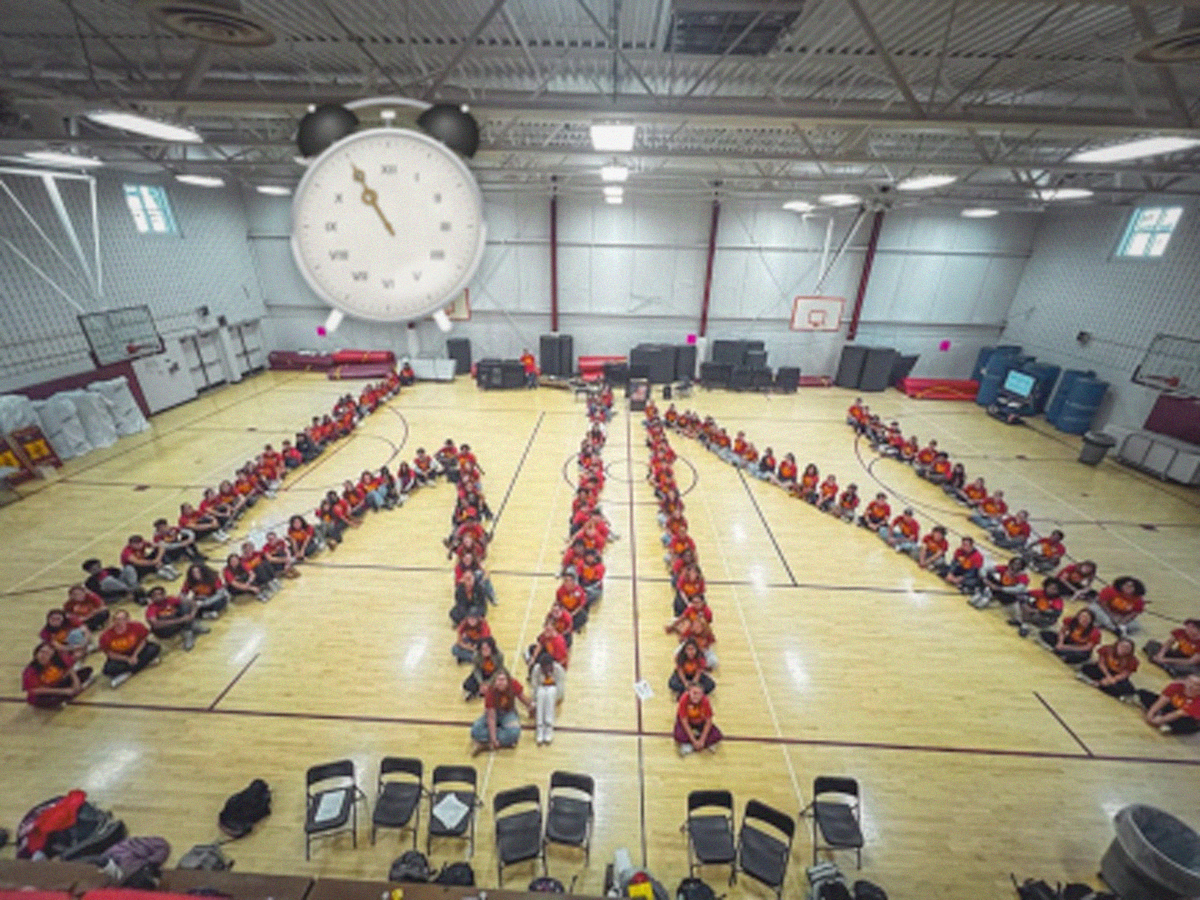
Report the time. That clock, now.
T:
10:55
